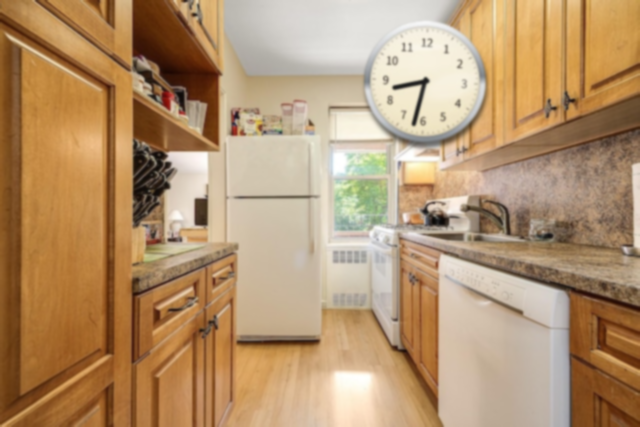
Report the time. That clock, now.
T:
8:32
